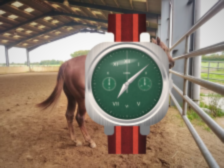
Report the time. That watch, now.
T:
7:08
